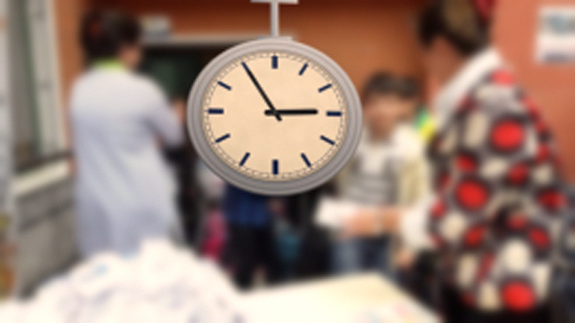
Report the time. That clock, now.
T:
2:55
